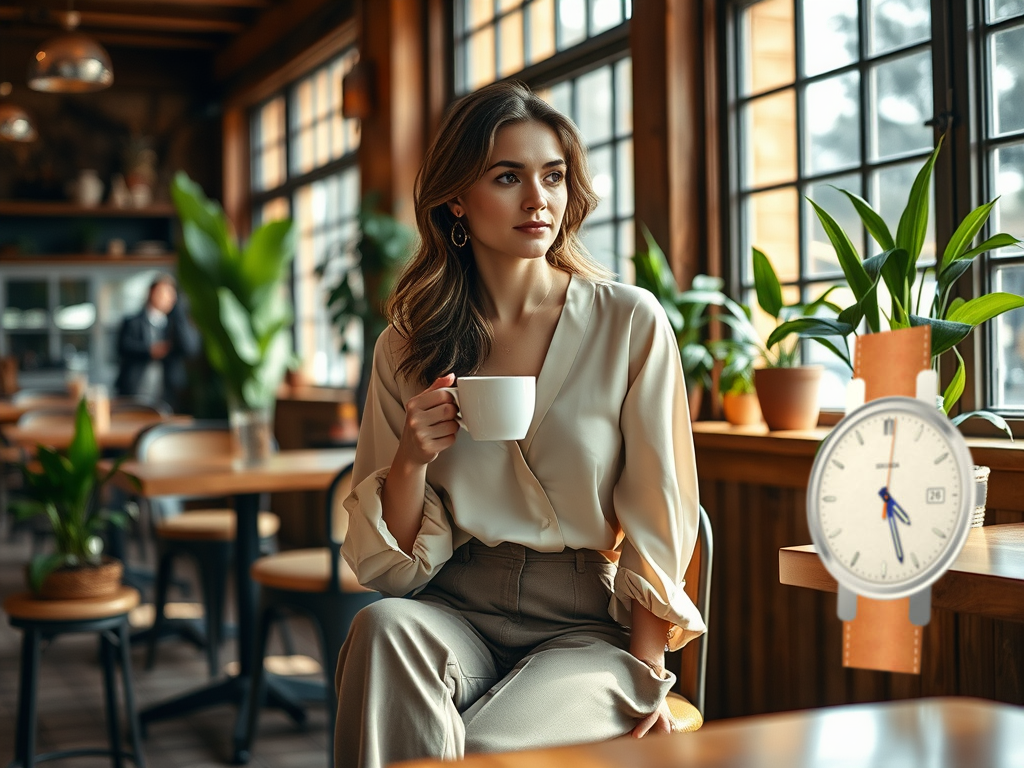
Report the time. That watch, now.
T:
4:27:01
